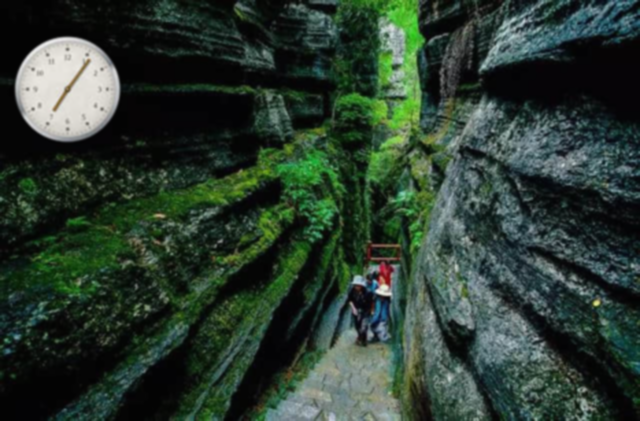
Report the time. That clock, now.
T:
7:06
